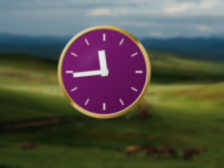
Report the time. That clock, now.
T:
11:44
